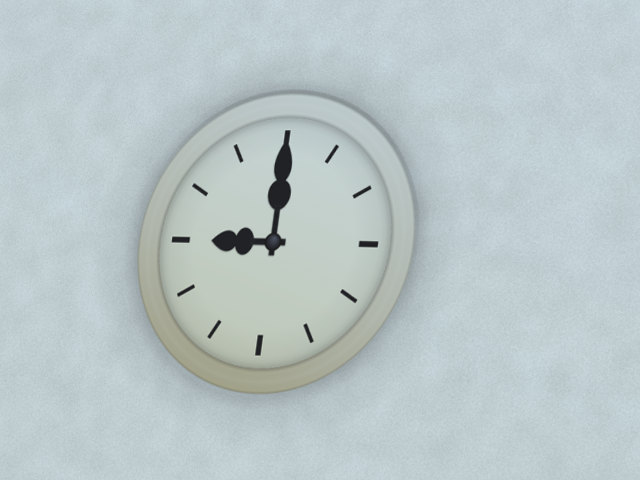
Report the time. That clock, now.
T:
9:00
